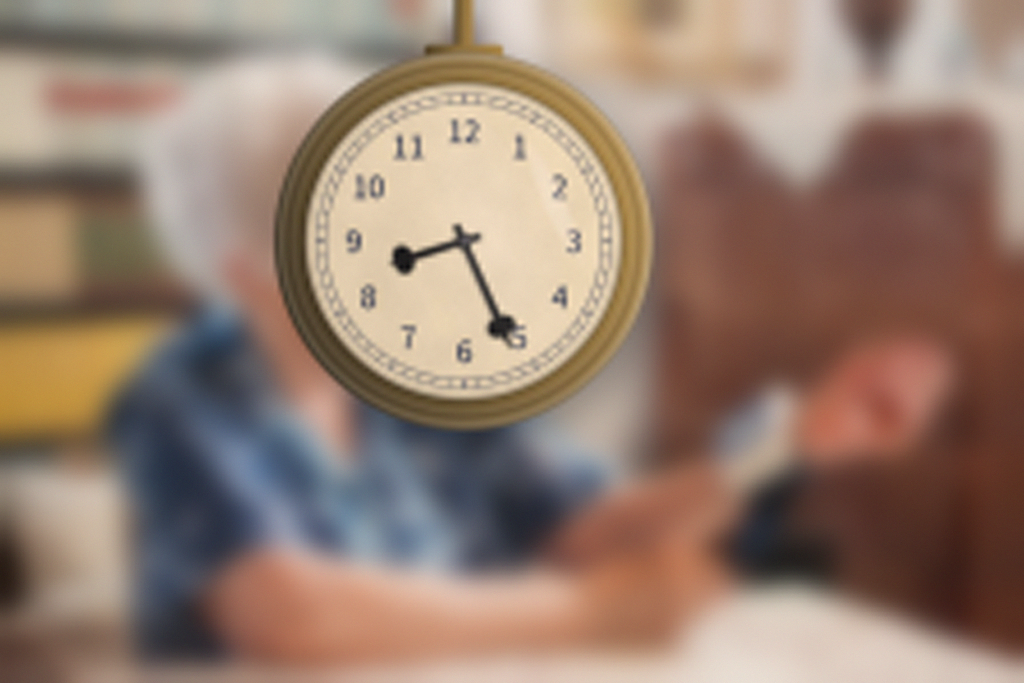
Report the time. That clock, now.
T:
8:26
